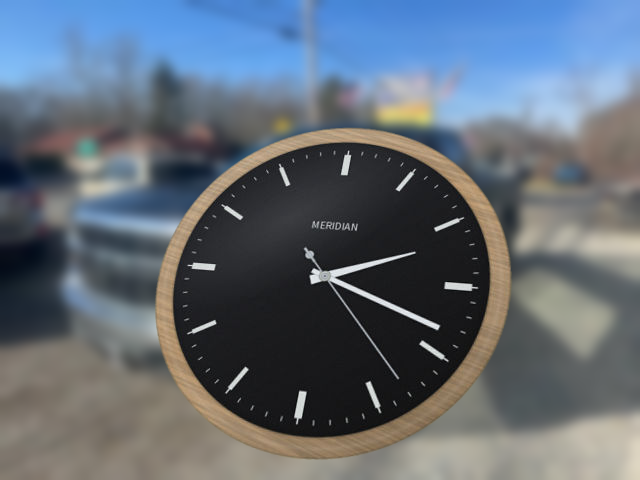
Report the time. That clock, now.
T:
2:18:23
